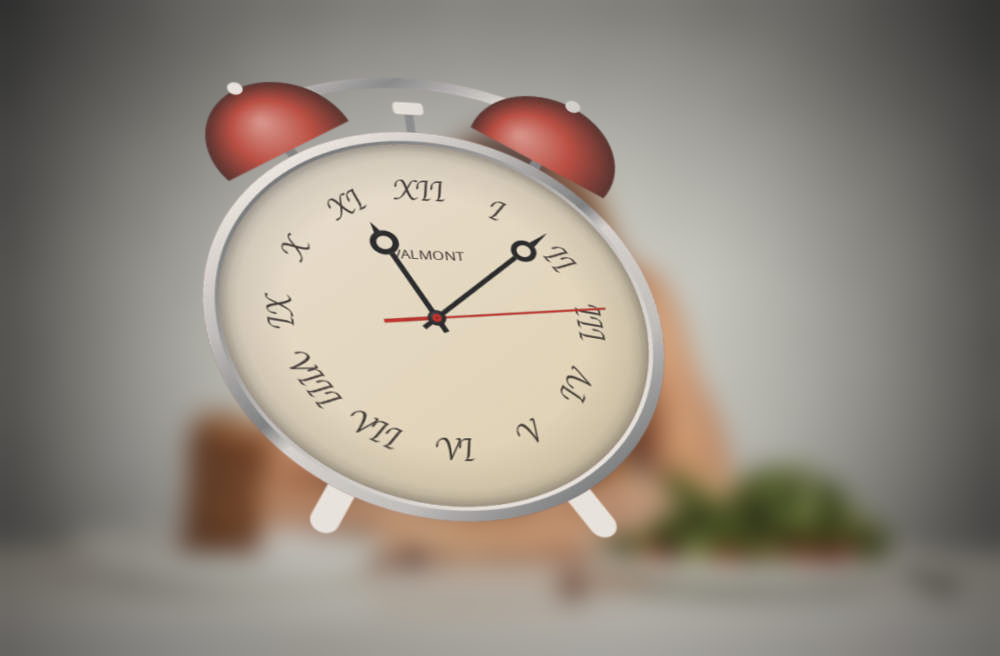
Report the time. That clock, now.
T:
11:08:14
